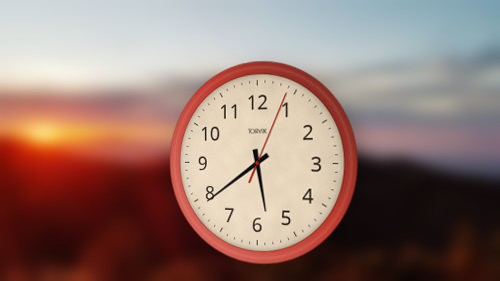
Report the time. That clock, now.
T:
5:39:04
